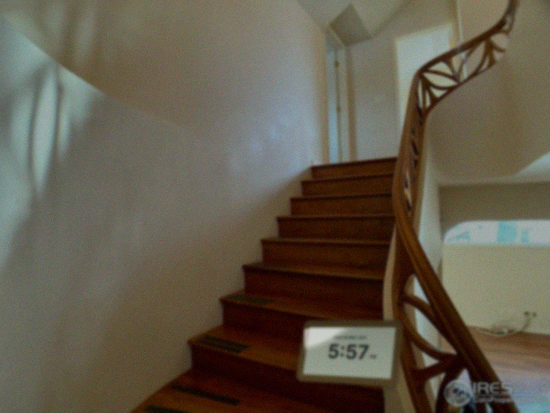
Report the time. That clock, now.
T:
5:57
